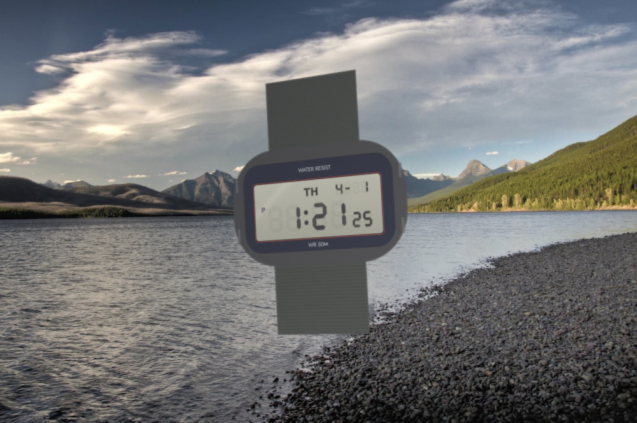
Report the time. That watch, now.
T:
1:21:25
